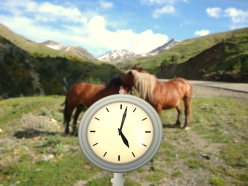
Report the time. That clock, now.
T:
5:02
